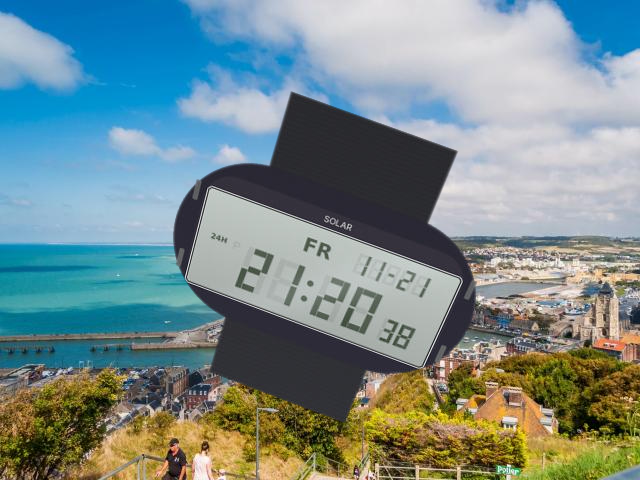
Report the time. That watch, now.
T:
21:20:38
